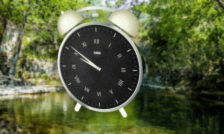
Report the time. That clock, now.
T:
9:51
